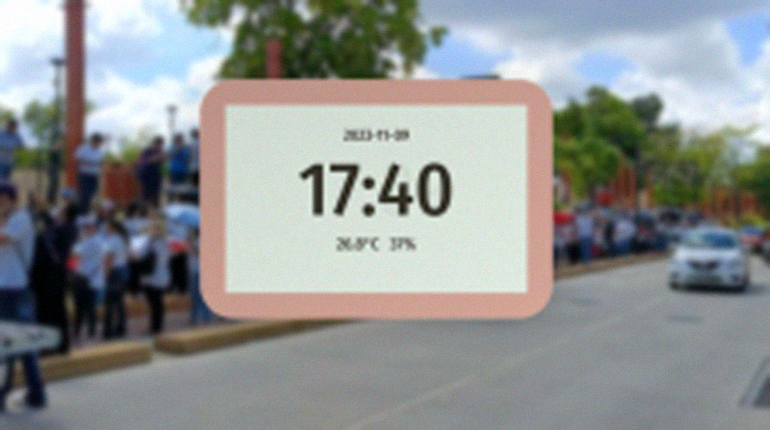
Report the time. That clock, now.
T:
17:40
